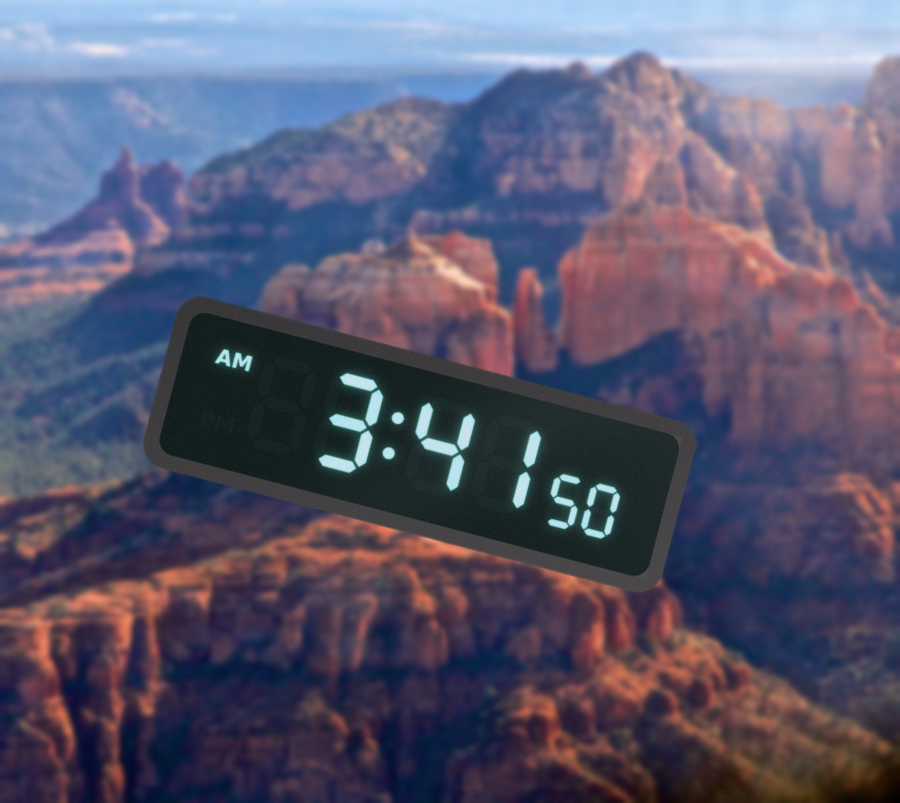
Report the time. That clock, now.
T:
3:41:50
